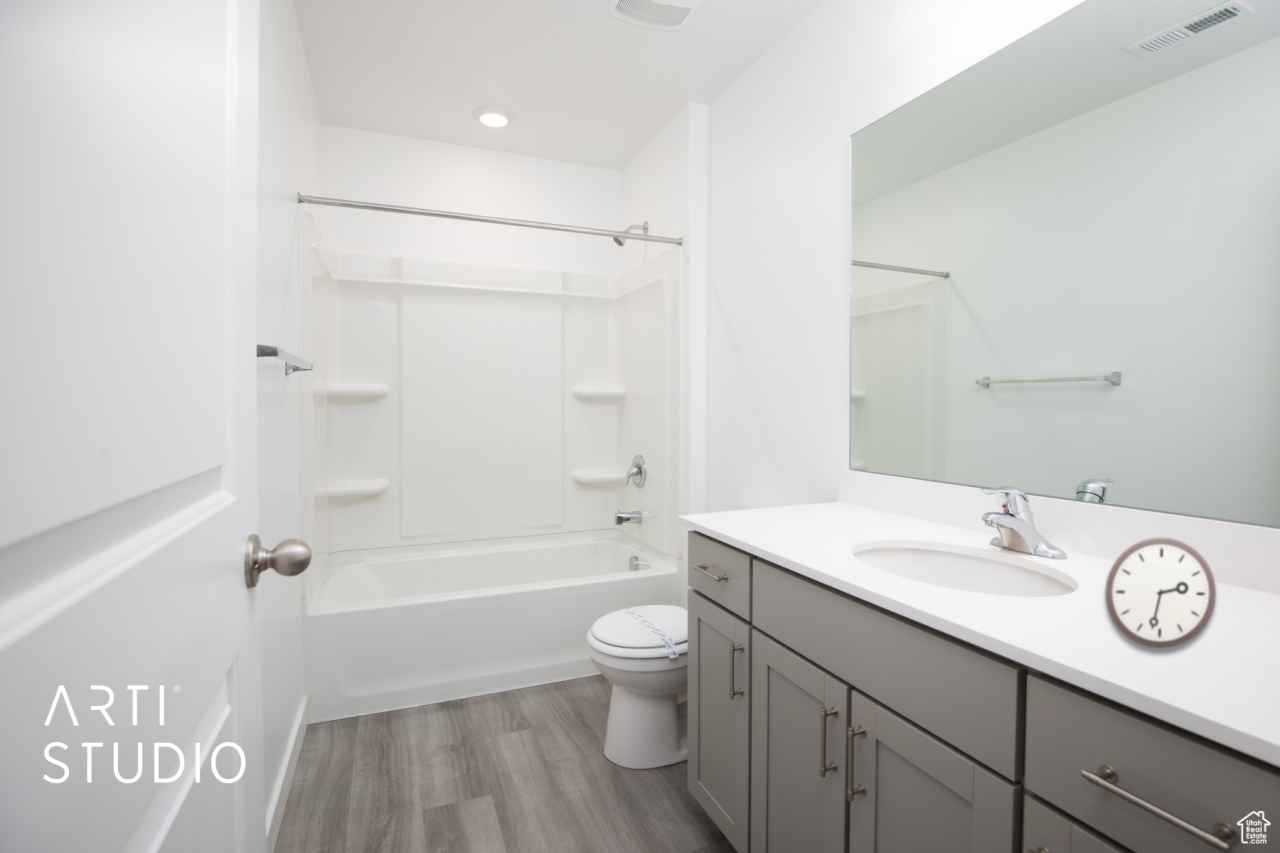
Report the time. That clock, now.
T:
2:32
